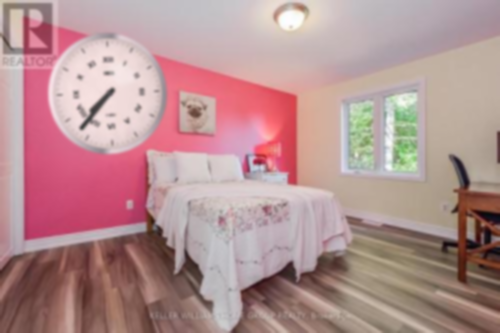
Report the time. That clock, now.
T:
7:37
